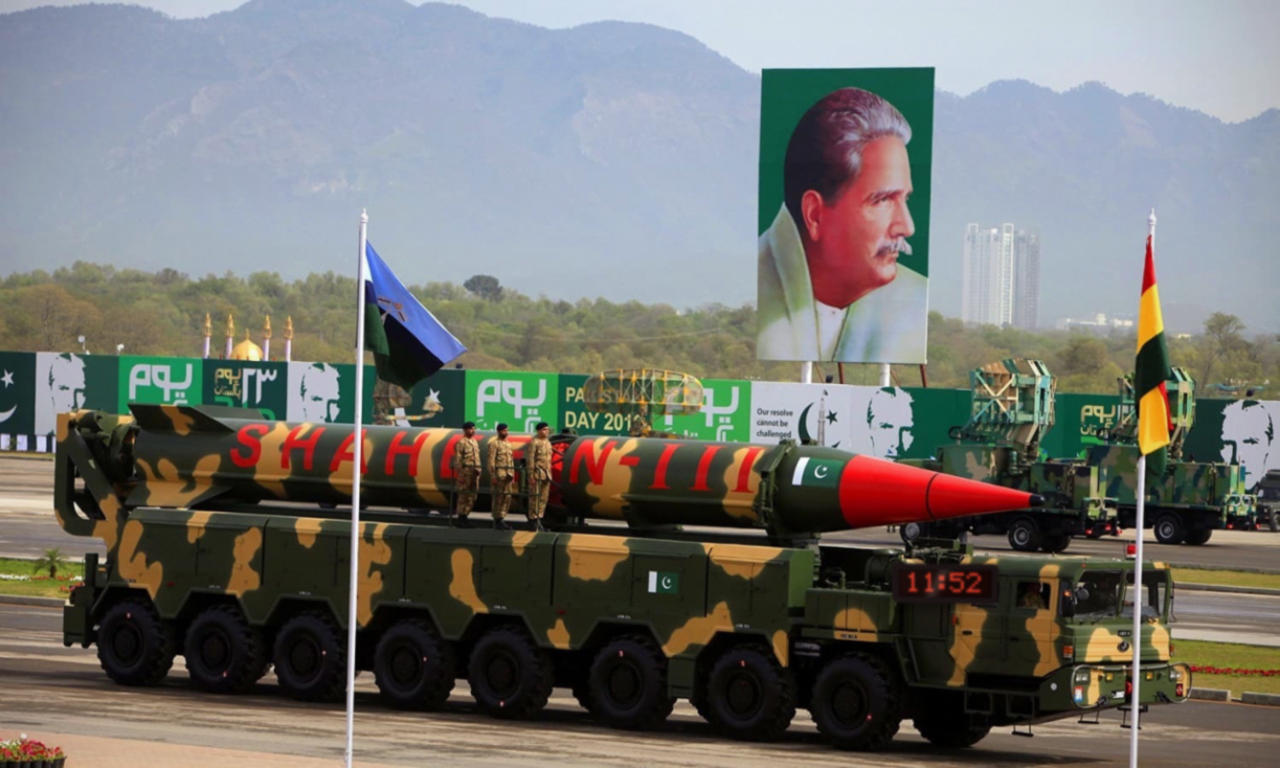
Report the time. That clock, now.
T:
11:52
